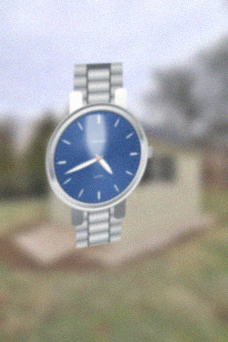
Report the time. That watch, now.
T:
4:42
